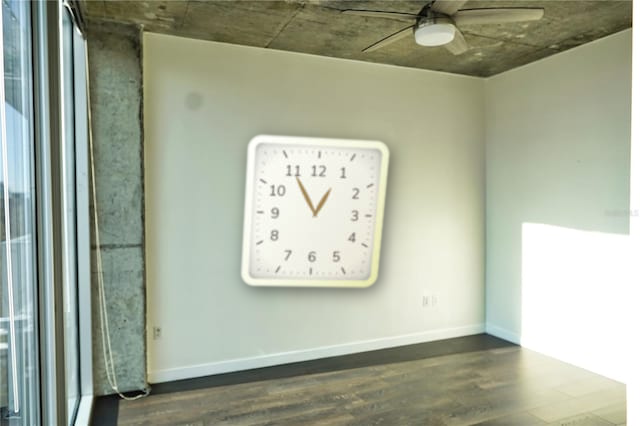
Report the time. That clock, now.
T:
12:55
